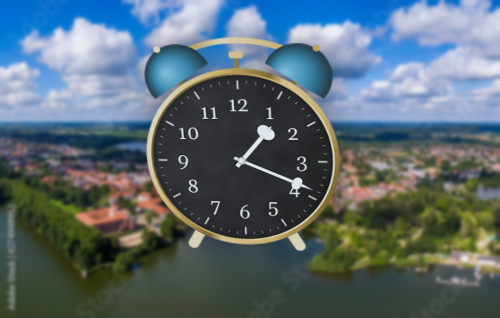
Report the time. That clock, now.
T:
1:19
